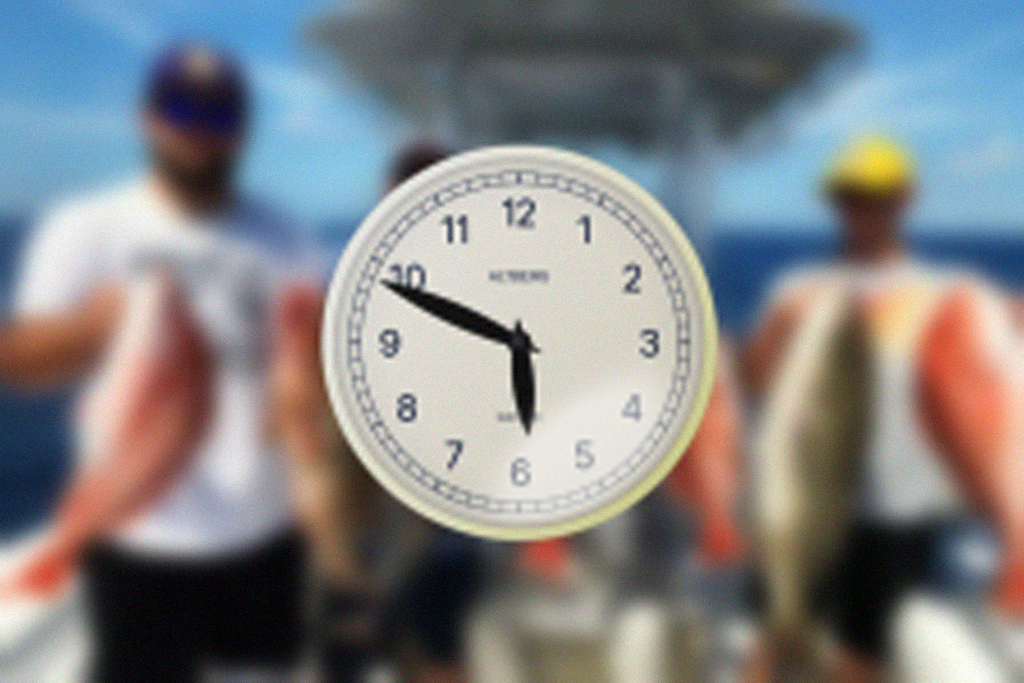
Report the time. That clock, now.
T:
5:49
